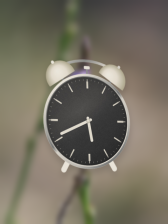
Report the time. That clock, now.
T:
5:41
